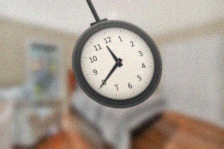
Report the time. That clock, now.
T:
11:40
